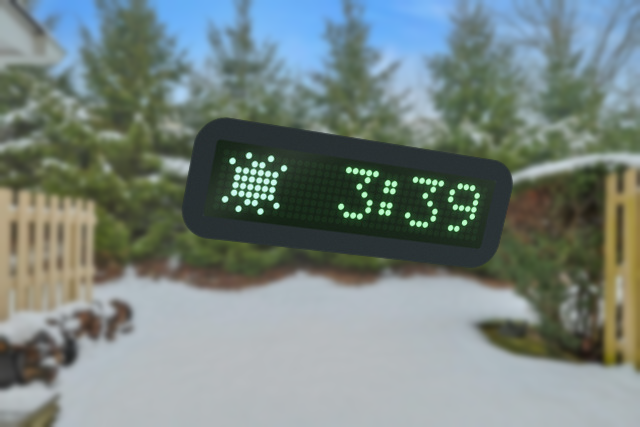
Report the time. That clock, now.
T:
3:39
